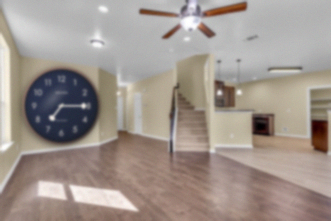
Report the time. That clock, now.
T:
7:15
